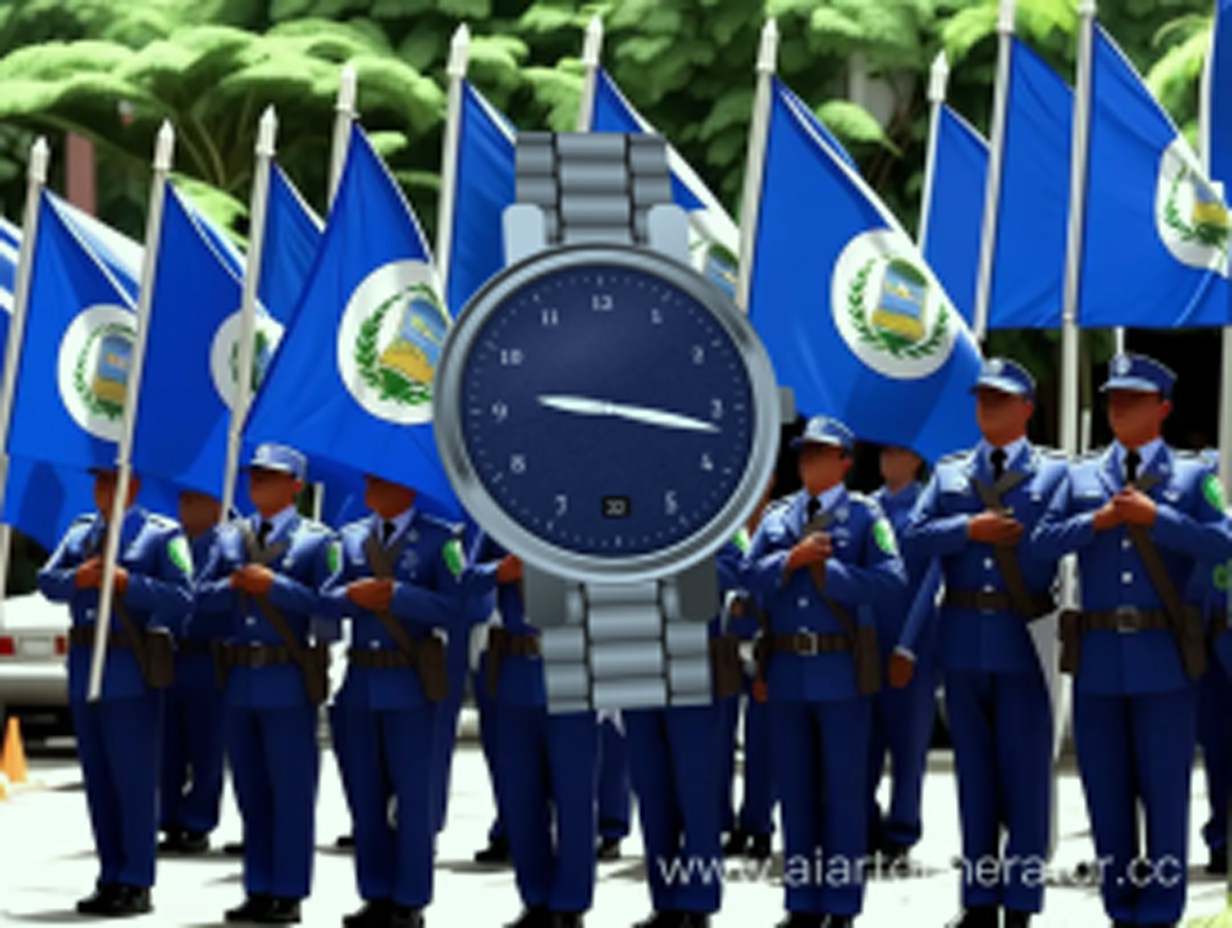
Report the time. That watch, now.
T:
9:17
